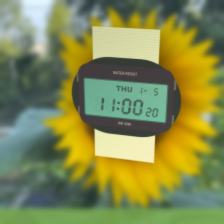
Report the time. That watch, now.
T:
11:00:20
